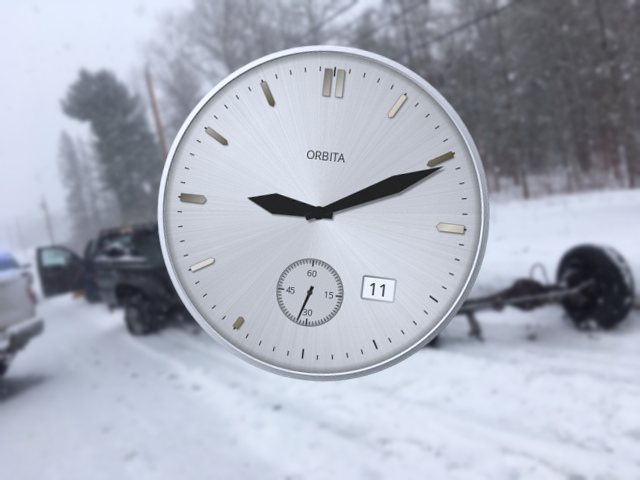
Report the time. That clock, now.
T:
9:10:33
